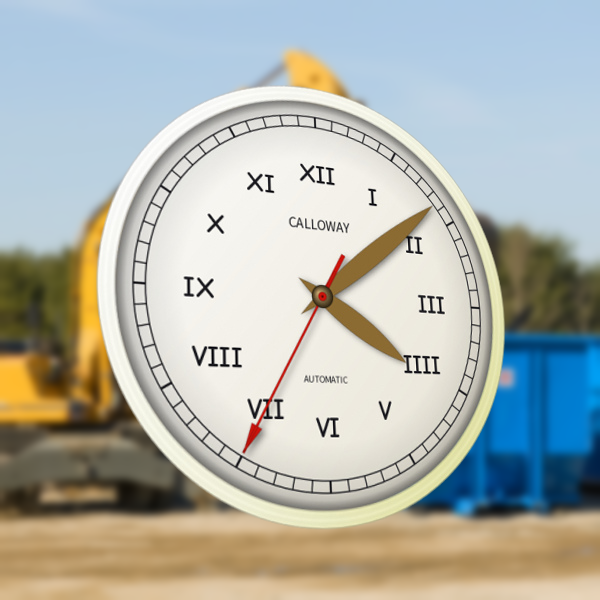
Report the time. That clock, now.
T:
4:08:35
